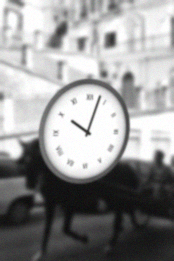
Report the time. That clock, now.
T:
10:03
